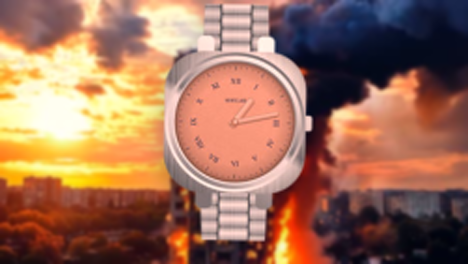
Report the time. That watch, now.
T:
1:13
